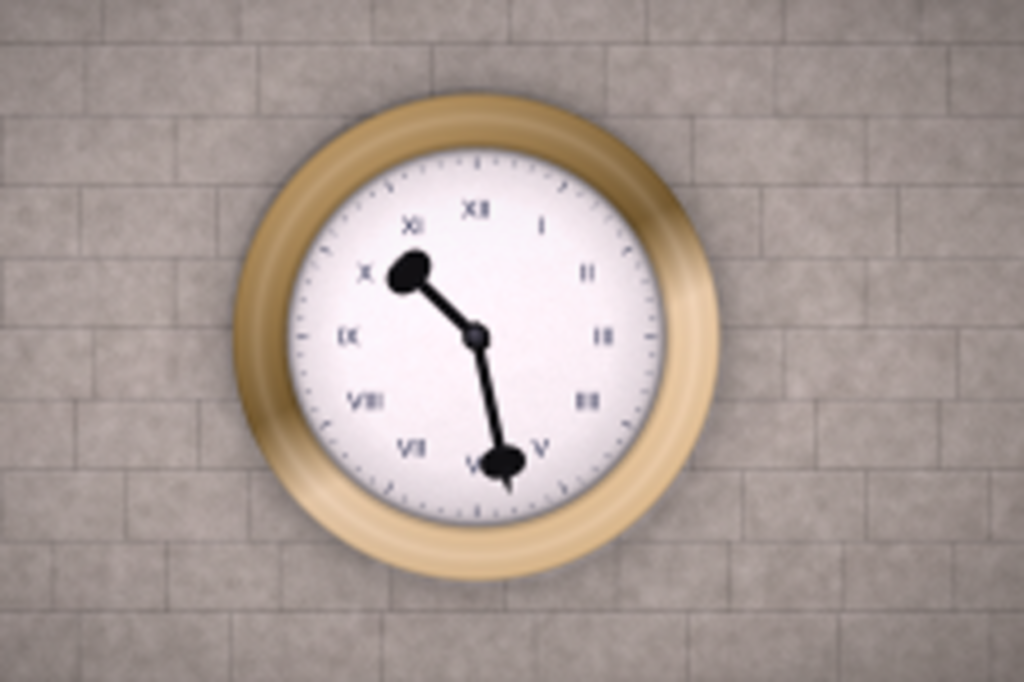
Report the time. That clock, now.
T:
10:28
